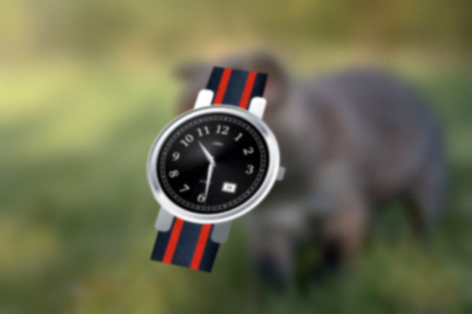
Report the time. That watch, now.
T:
10:29
